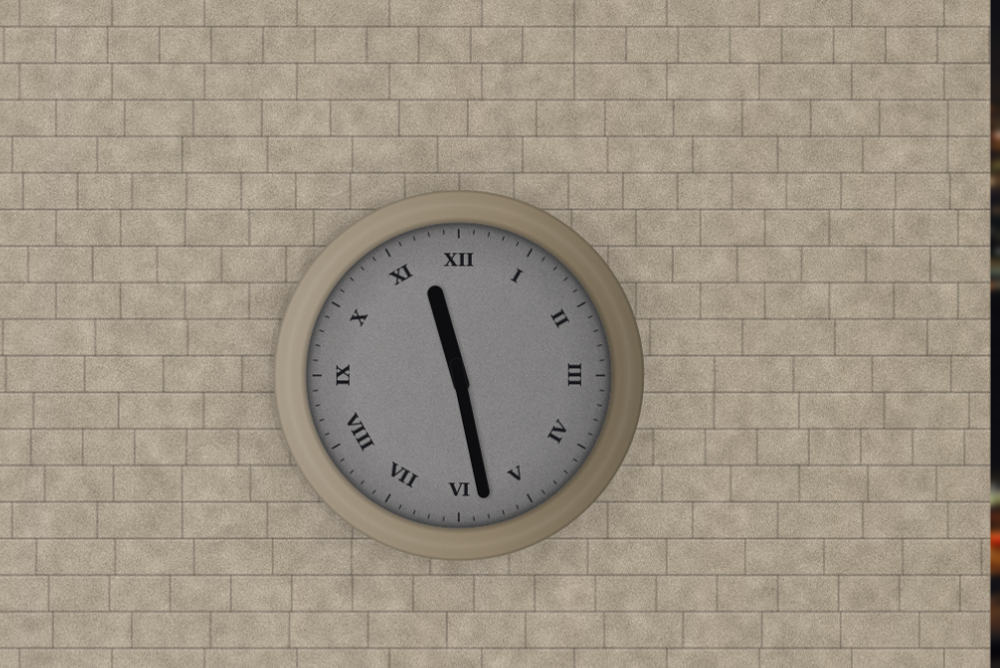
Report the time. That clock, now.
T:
11:28
